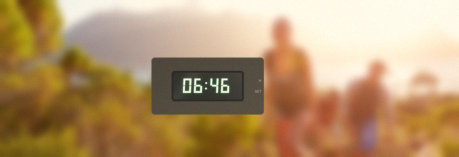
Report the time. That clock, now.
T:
6:46
